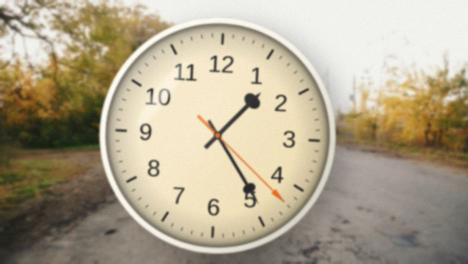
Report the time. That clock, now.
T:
1:24:22
